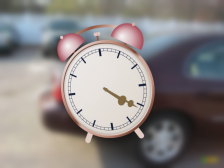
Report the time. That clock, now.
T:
4:21
